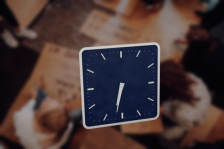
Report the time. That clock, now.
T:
6:32
